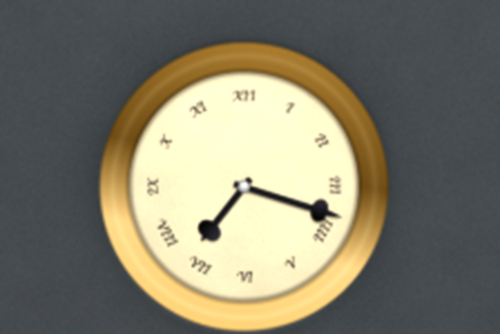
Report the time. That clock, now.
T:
7:18
